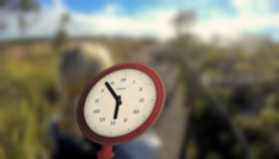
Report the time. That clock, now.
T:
5:53
